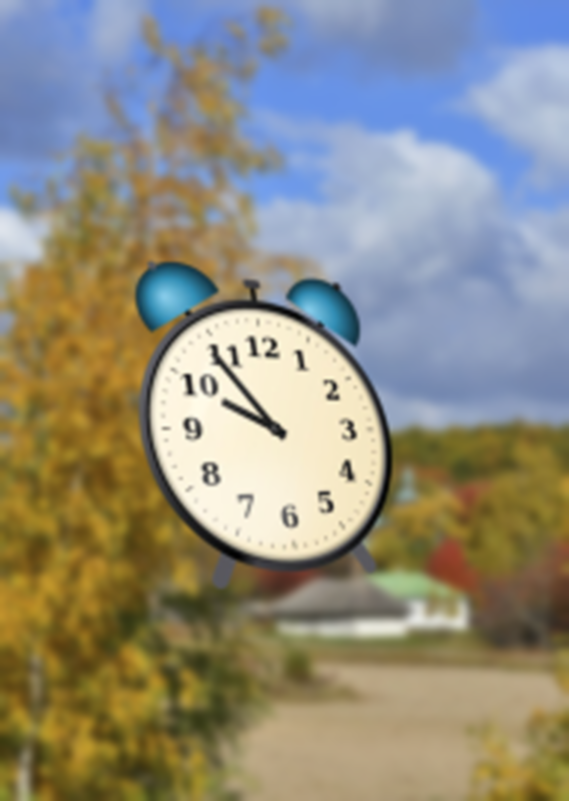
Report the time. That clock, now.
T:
9:54
